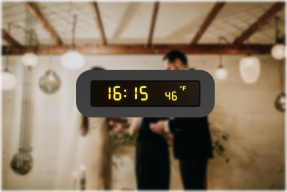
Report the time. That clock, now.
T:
16:15
